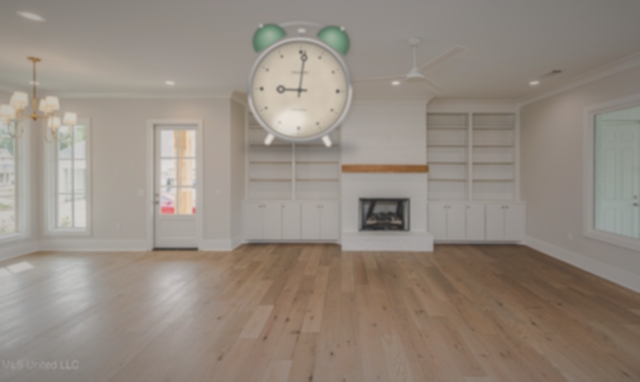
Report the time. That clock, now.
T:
9:01
